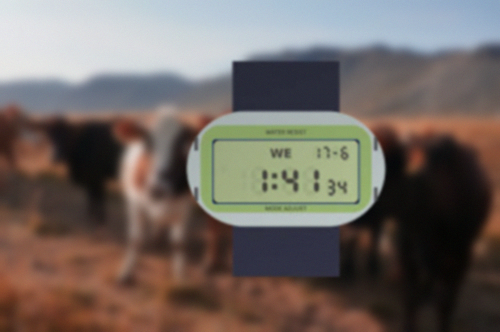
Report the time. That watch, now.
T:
1:41:34
